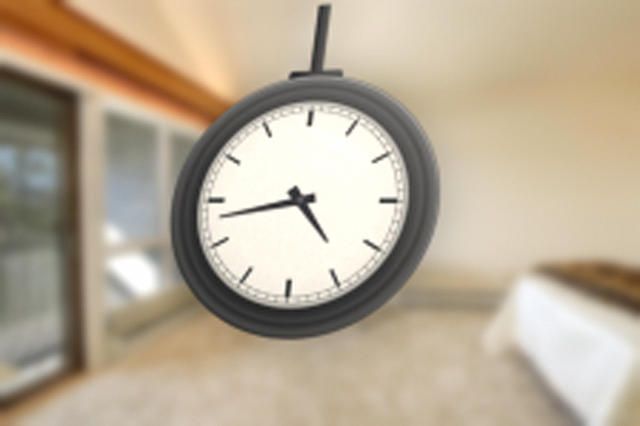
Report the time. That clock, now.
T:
4:43
